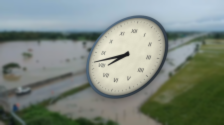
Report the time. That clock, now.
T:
7:42
